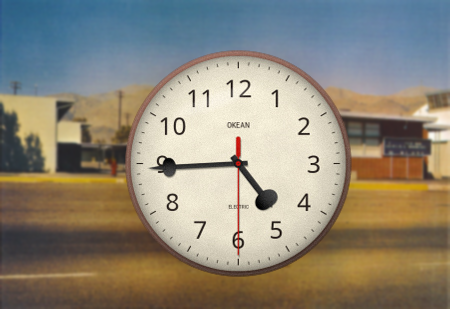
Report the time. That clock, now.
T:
4:44:30
